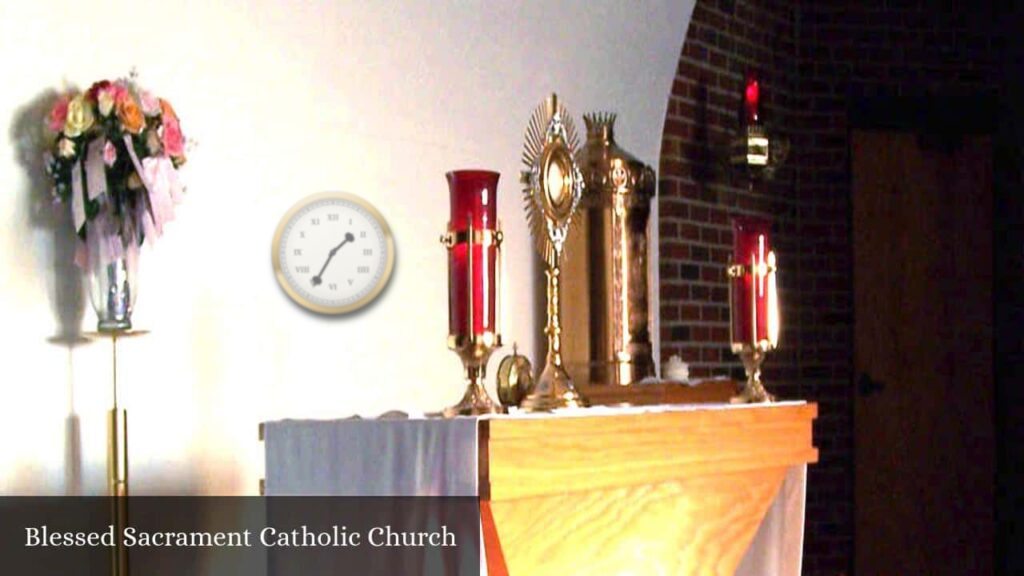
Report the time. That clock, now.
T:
1:35
